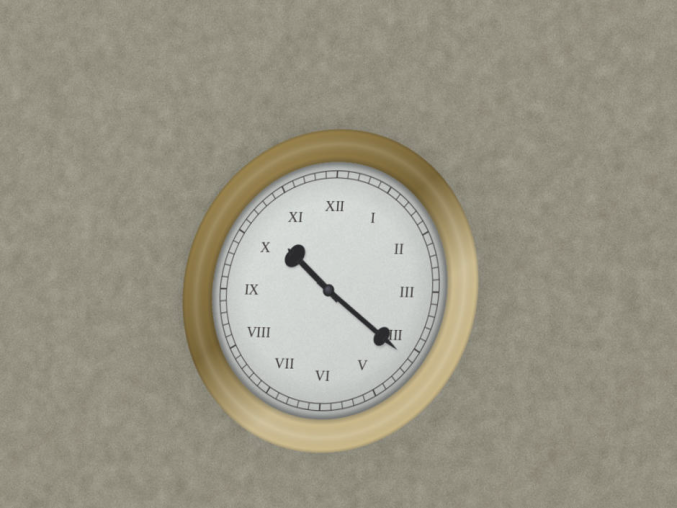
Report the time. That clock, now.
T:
10:21
